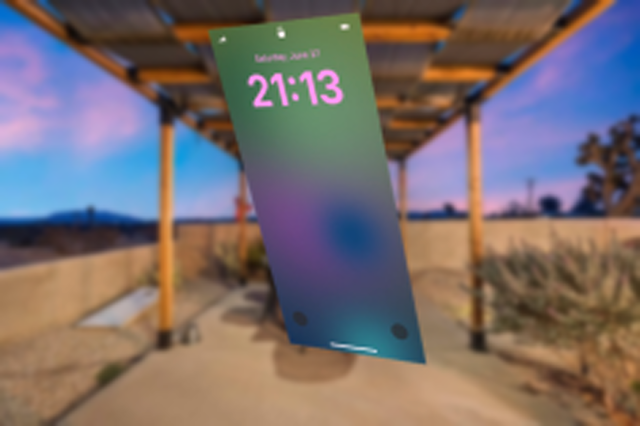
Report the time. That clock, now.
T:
21:13
